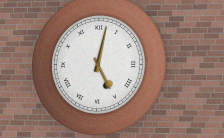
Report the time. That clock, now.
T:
5:02
